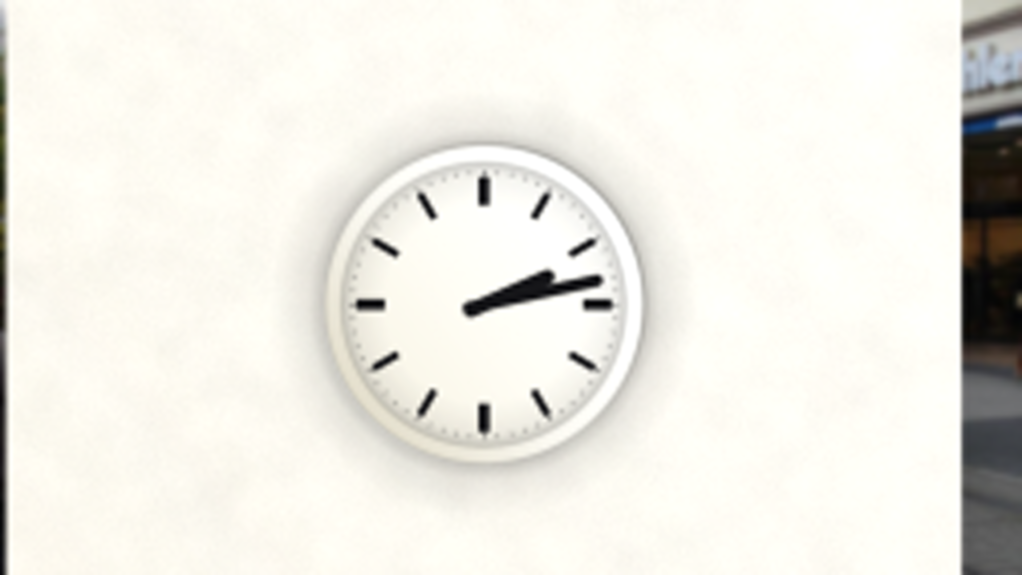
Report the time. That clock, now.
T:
2:13
